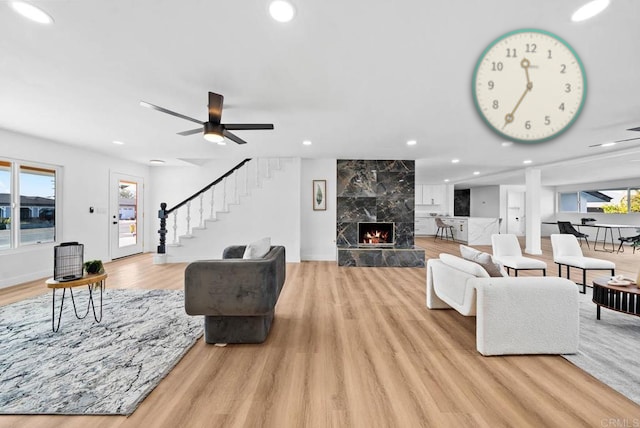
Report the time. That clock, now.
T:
11:35
